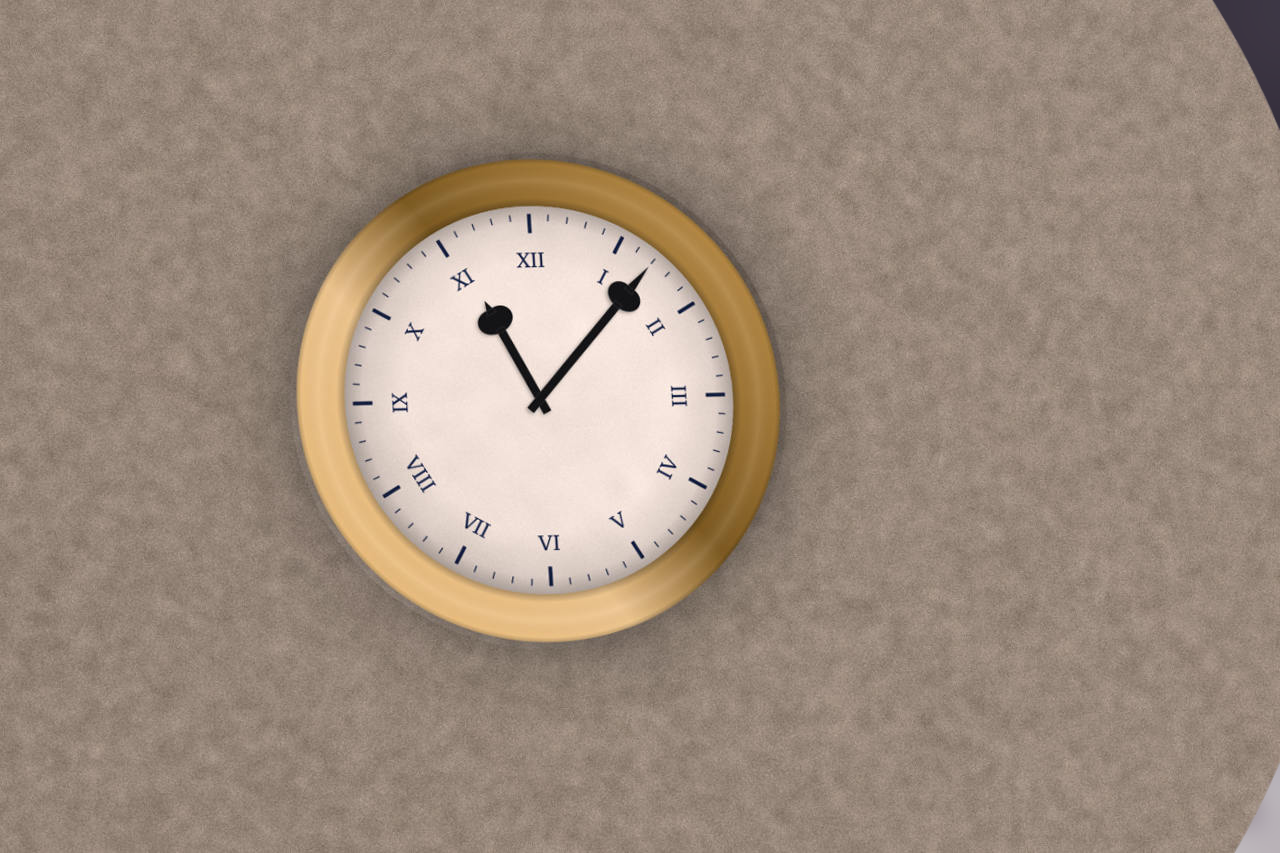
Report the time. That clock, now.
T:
11:07
